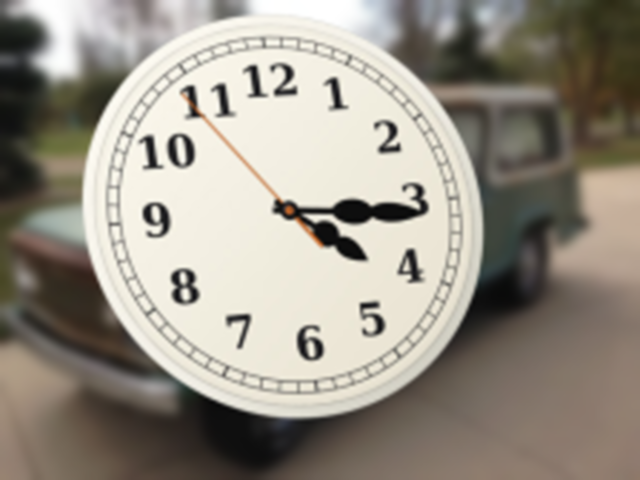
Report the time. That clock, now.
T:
4:15:54
